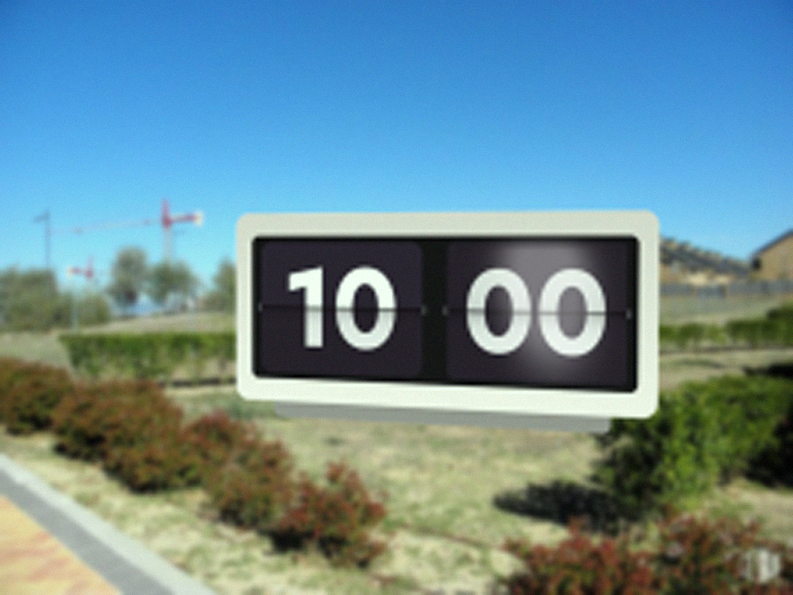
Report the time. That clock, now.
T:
10:00
